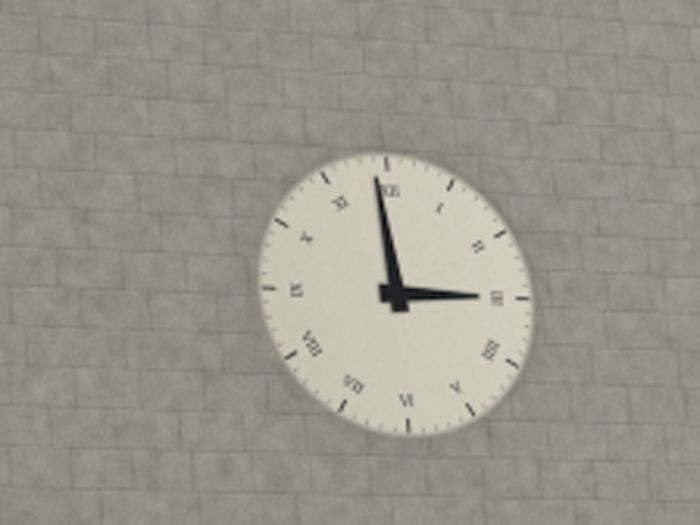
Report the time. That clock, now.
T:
2:59
